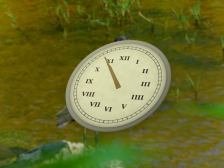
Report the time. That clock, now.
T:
10:54
